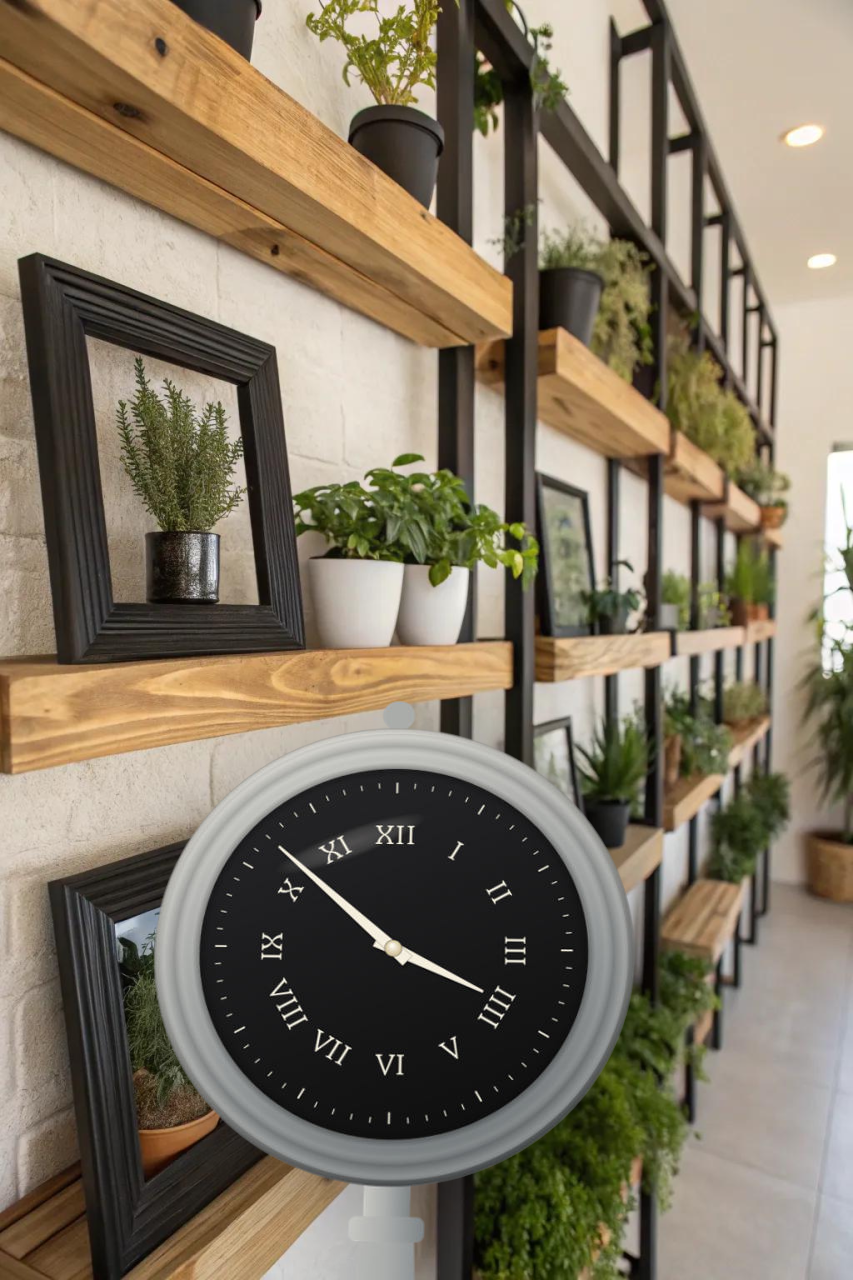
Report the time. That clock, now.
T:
3:52
